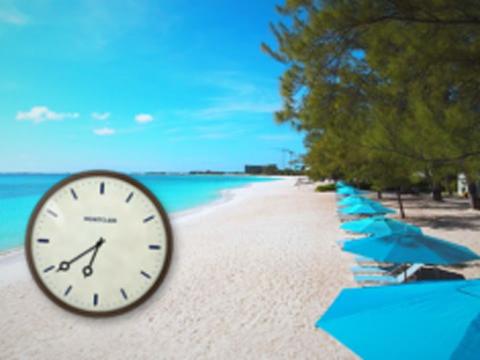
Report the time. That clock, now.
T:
6:39
